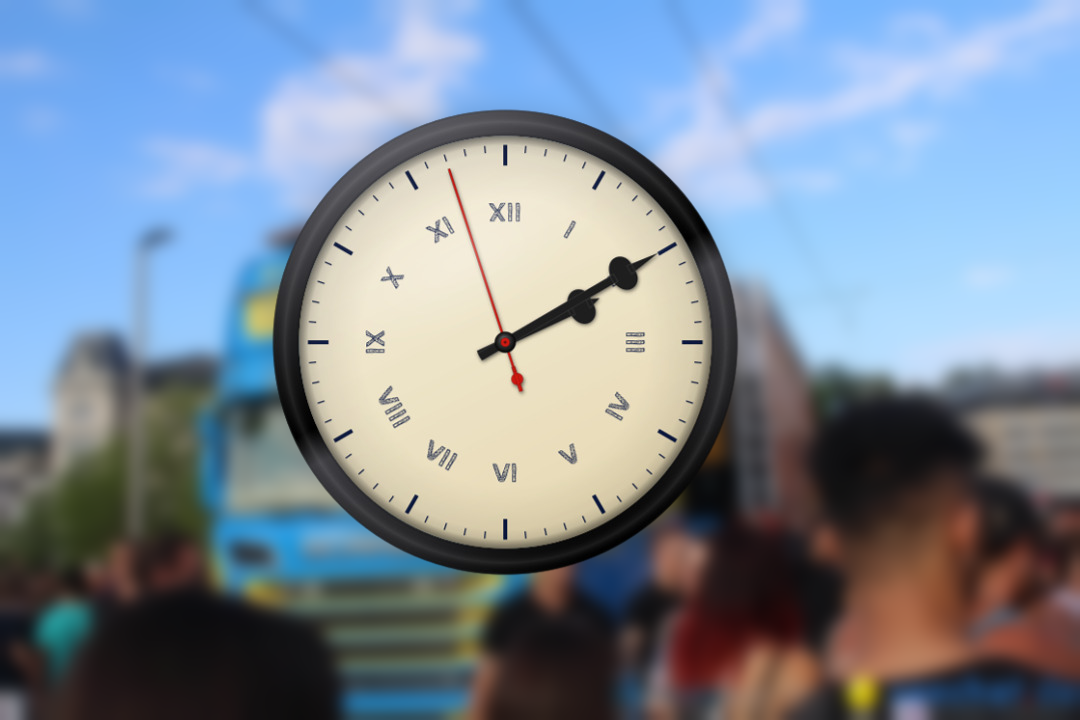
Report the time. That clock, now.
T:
2:09:57
